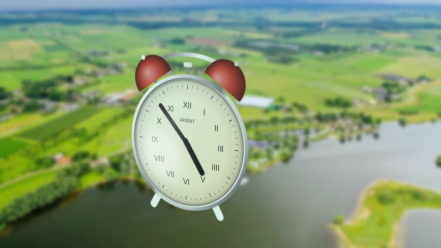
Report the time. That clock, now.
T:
4:53
